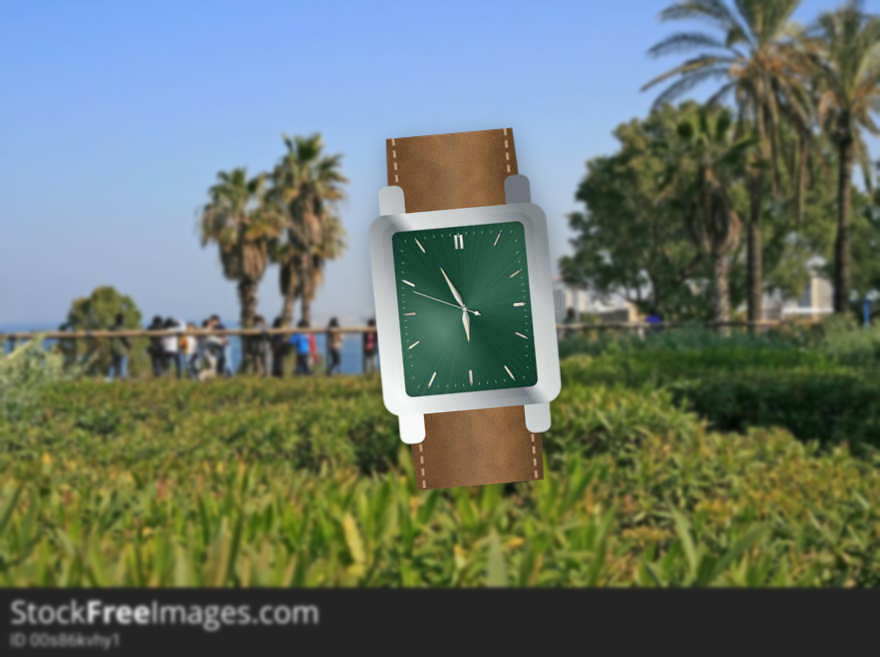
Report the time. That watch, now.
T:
5:55:49
